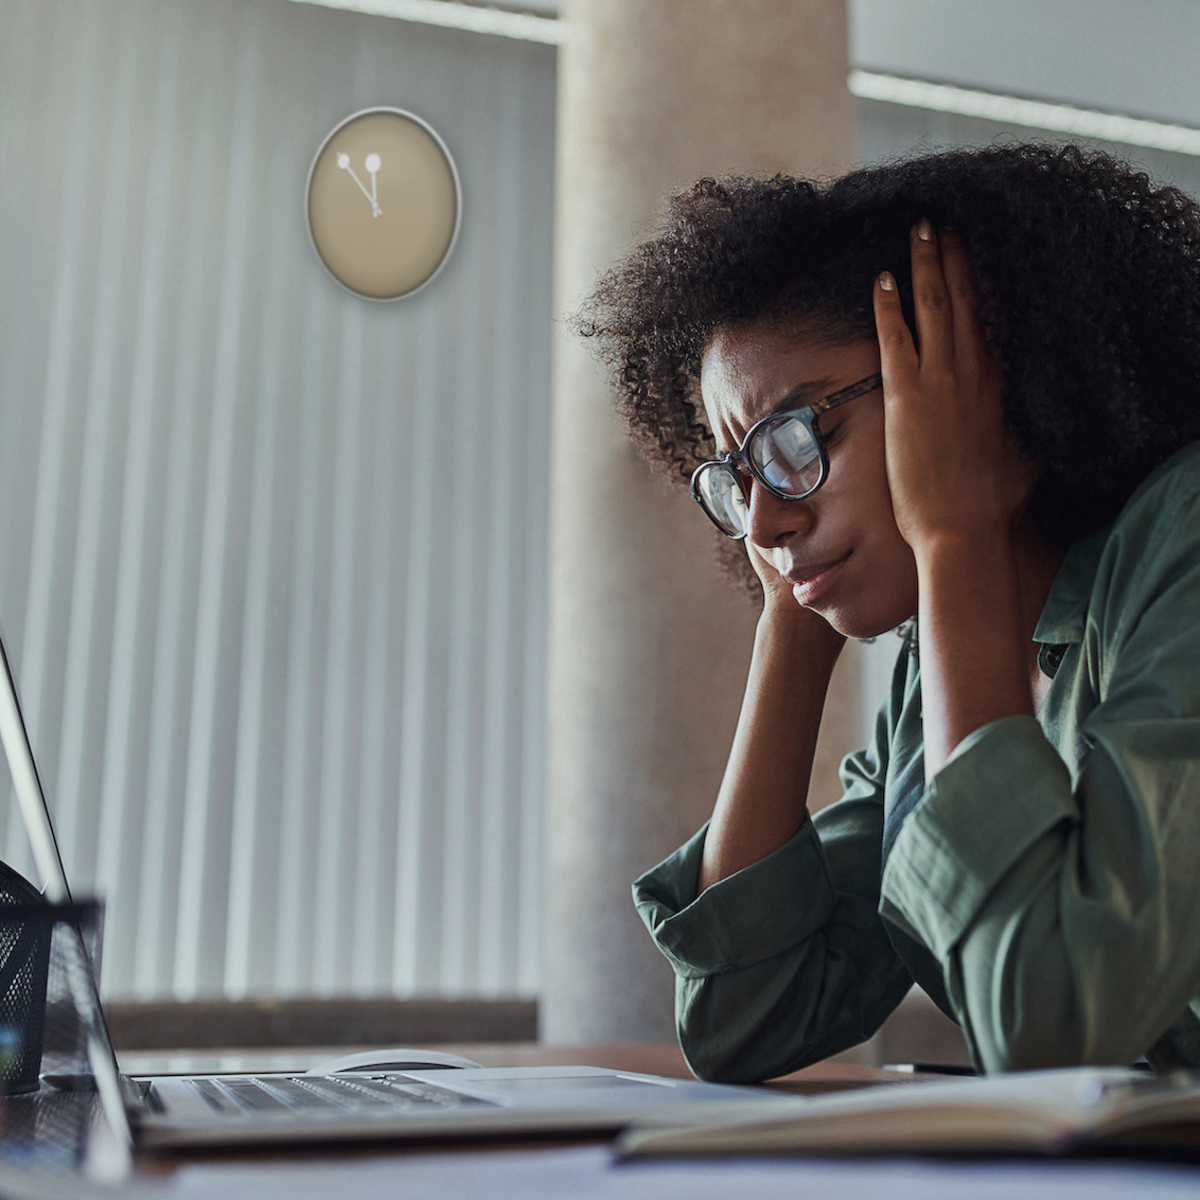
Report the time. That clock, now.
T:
11:53
